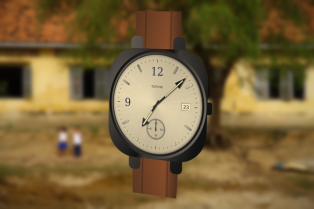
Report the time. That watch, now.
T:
7:08
